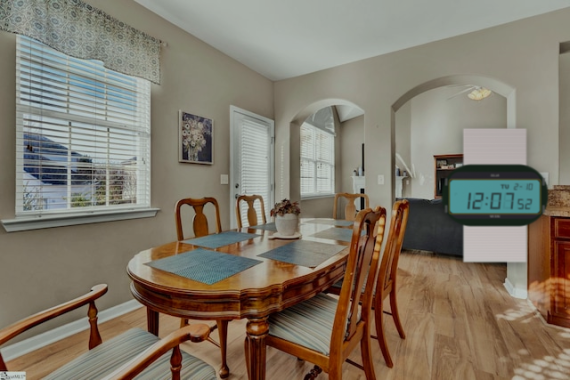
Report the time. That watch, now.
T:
12:07:52
